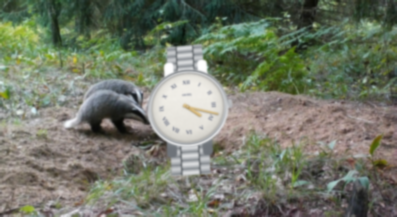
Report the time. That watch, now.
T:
4:18
